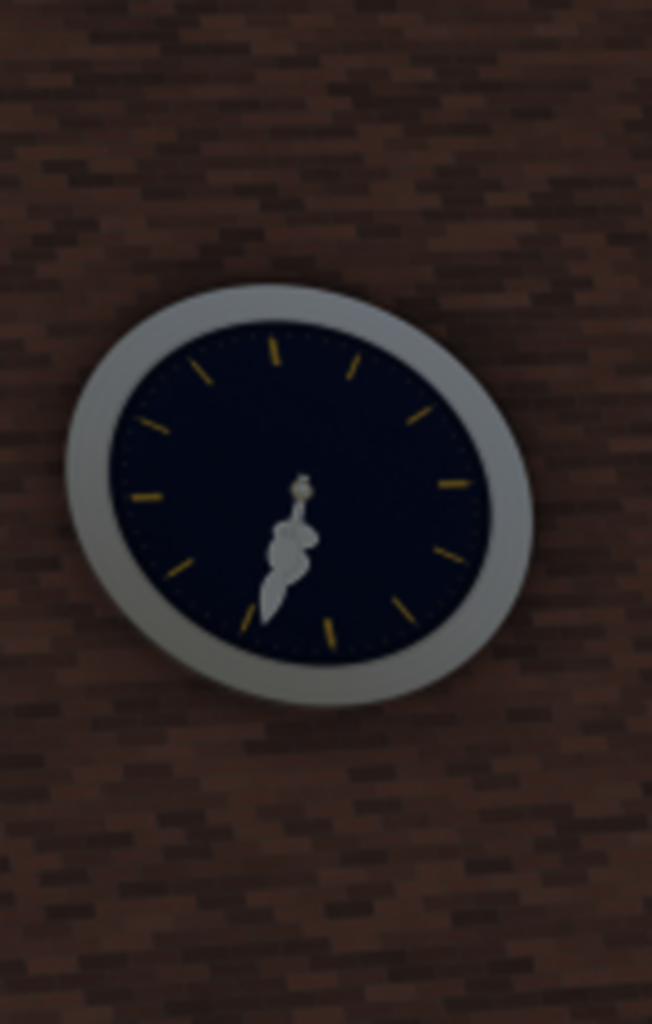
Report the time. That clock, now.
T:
6:34
